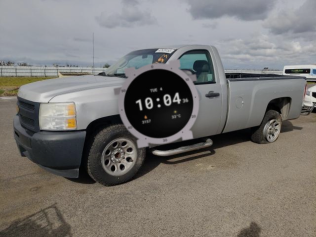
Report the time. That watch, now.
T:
10:04
